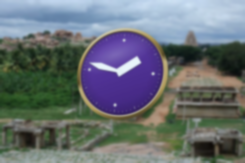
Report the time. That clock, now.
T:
1:47
